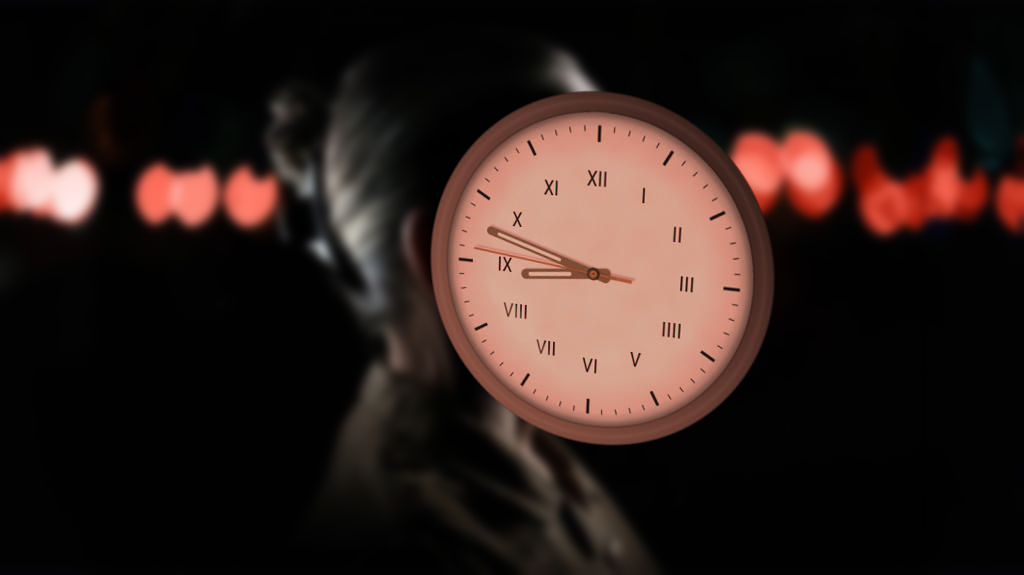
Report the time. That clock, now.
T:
8:47:46
